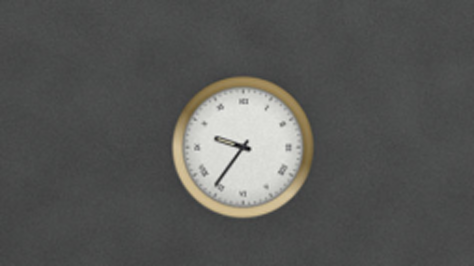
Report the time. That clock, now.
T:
9:36
